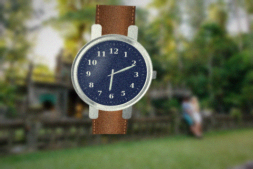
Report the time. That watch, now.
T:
6:11
